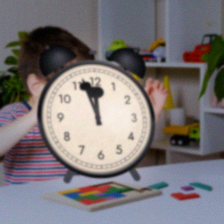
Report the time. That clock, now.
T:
11:57
